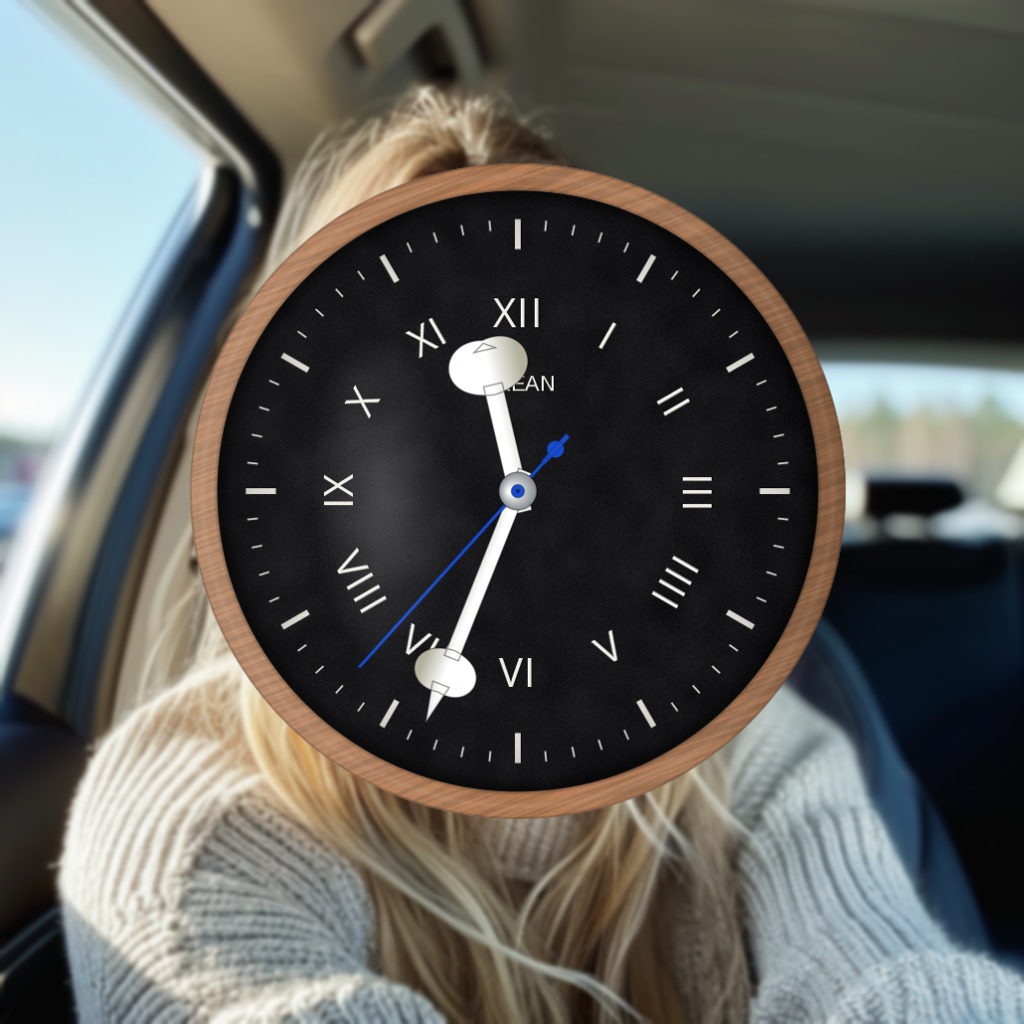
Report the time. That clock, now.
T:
11:33:37
